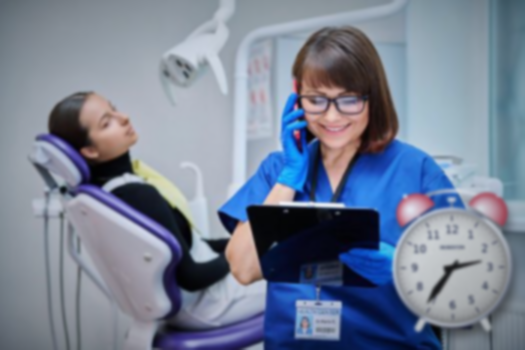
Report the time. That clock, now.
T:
2:36
